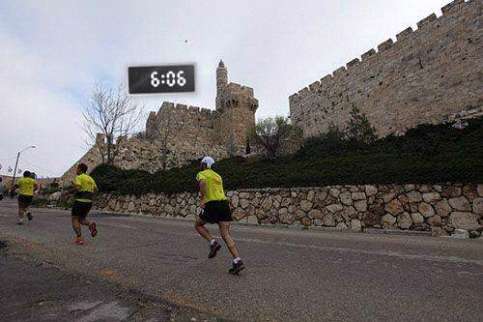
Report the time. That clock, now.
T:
6:06
